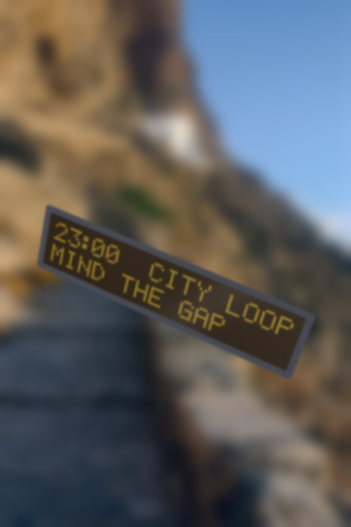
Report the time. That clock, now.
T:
23:00
